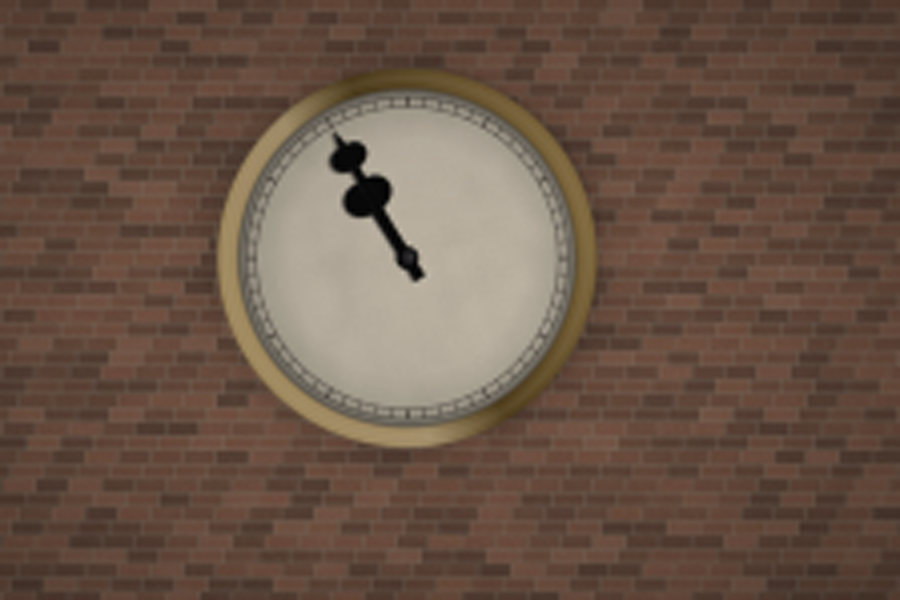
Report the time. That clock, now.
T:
10:55
